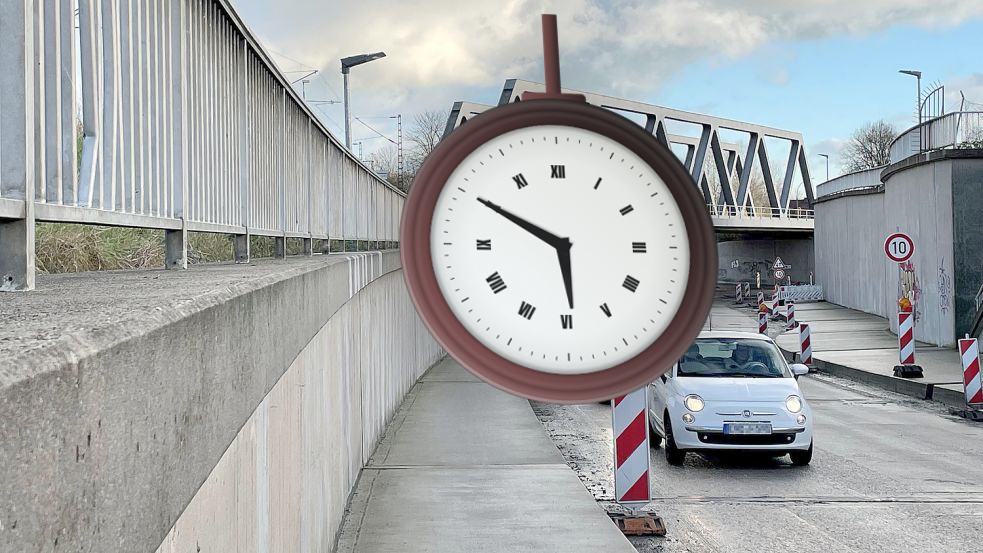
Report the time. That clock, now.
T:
5:50
